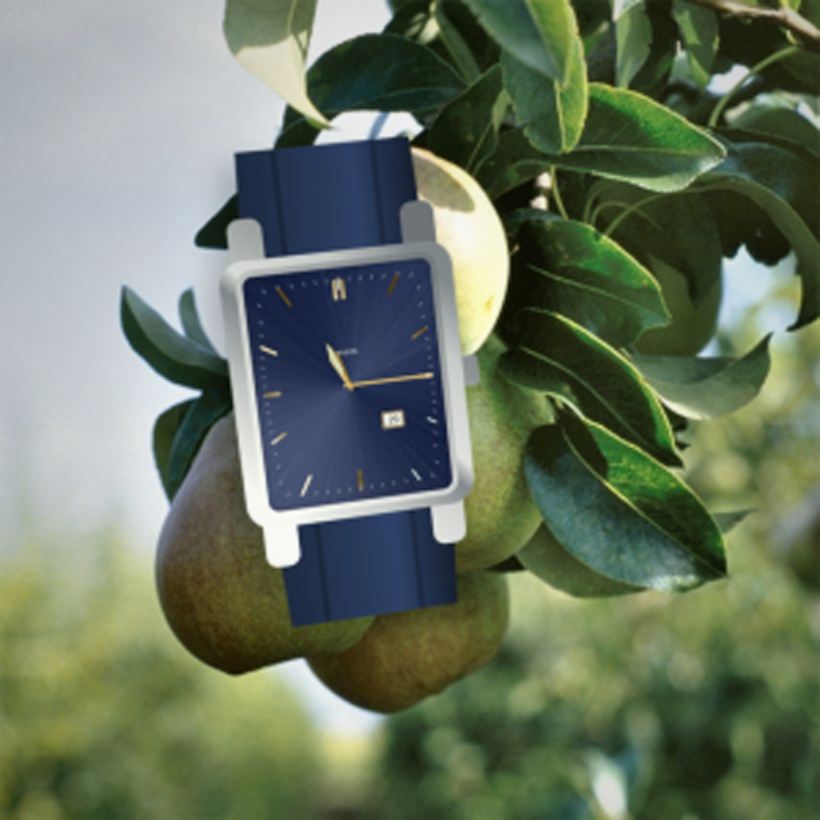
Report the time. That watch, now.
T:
11:15
